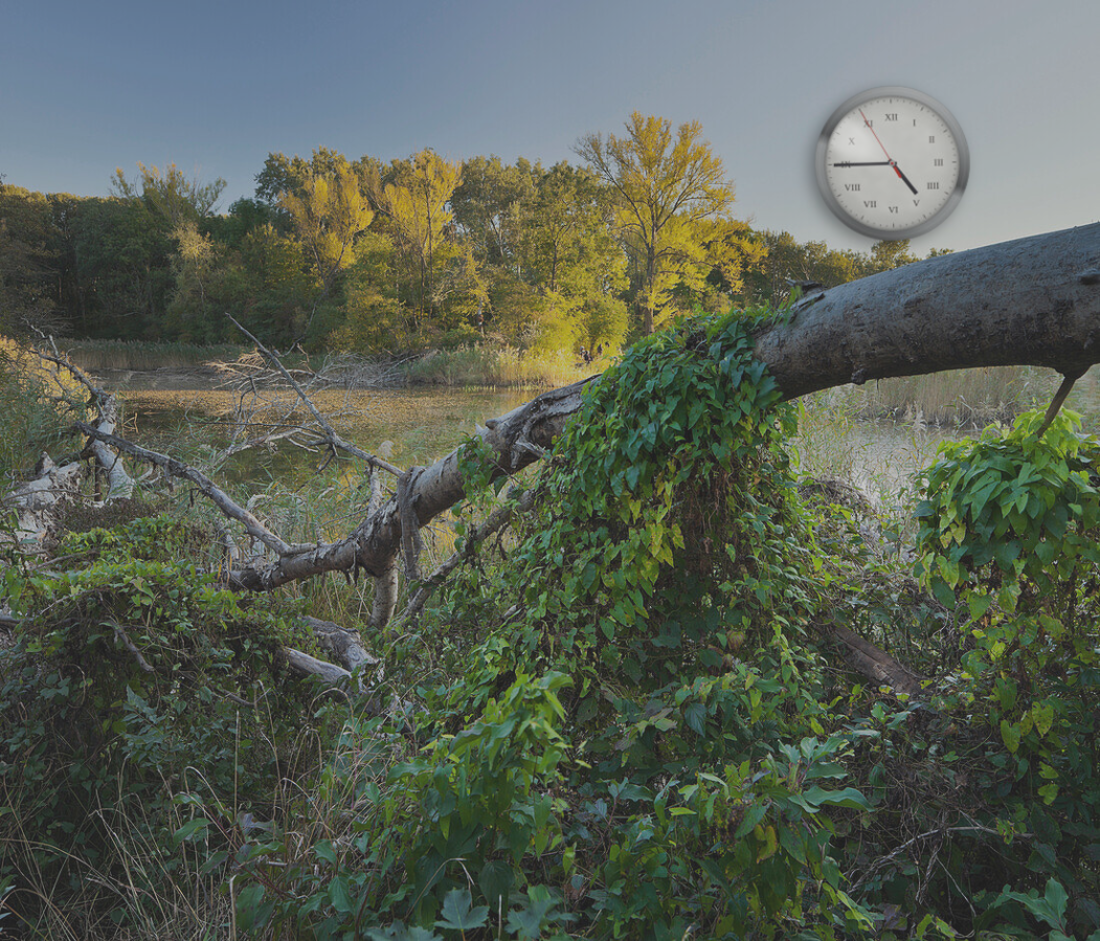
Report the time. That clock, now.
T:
4:44:55
